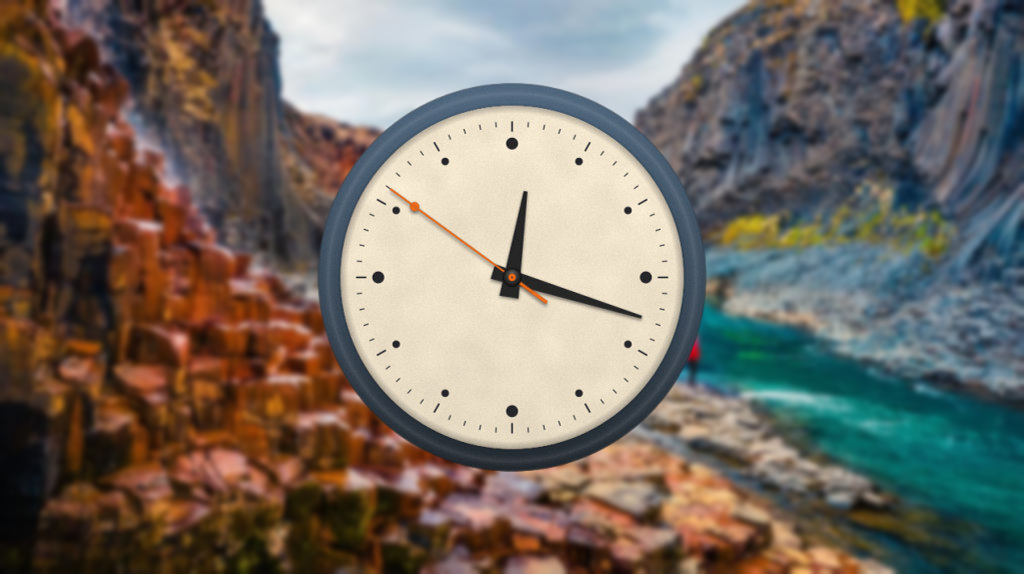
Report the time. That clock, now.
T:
12:17:51
